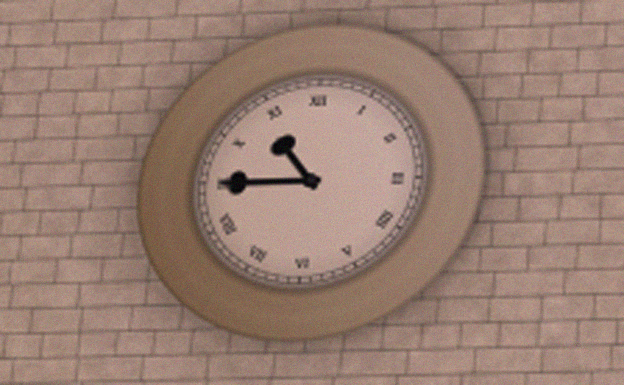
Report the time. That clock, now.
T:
10:45
